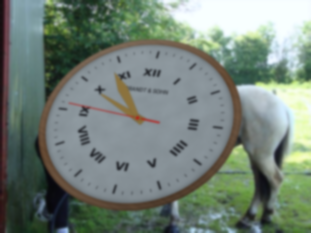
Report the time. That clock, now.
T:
9:53:46
